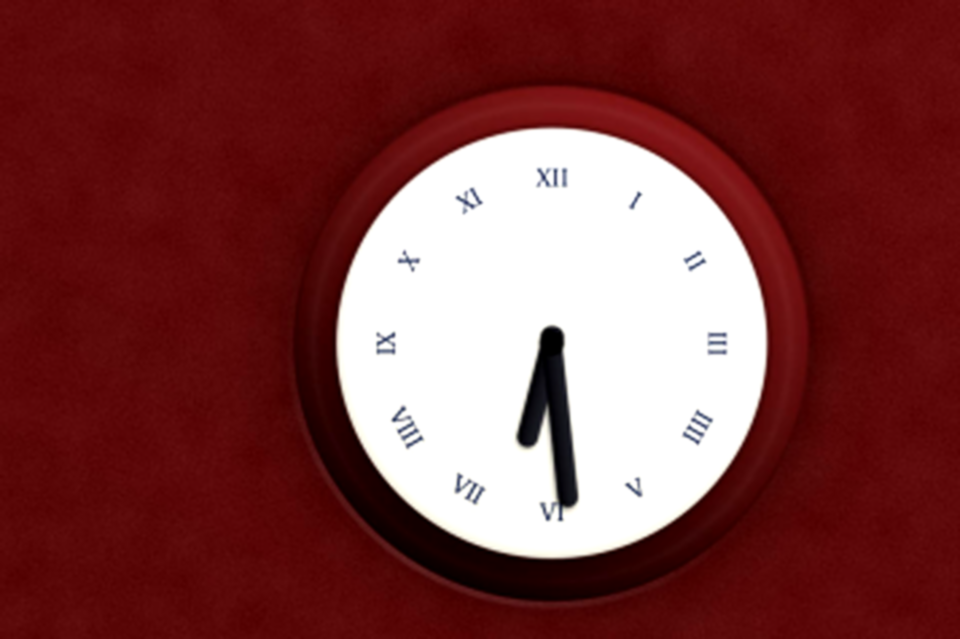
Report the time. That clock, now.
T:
6:29
